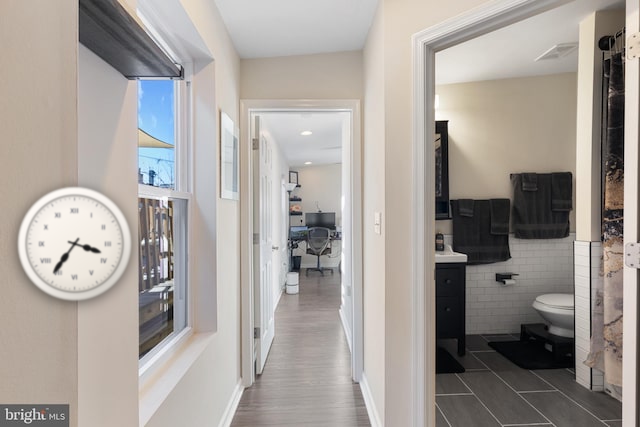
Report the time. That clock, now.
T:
3:36
